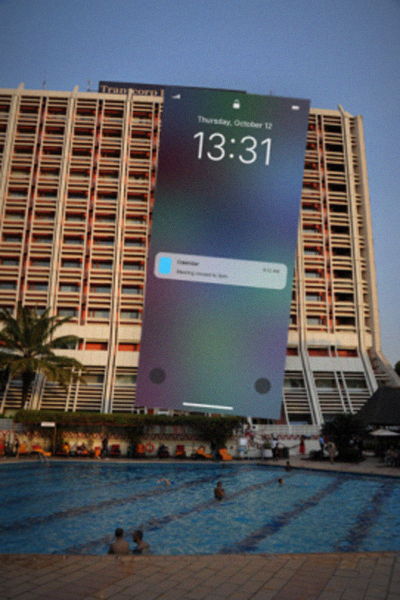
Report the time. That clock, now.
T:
13:31
